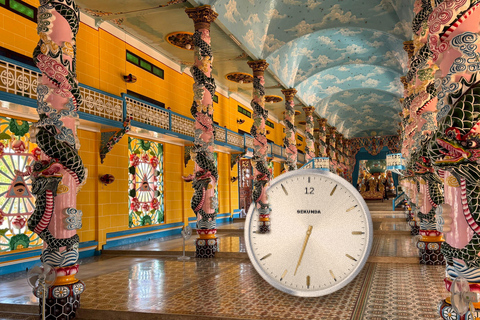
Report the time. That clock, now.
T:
6:33
